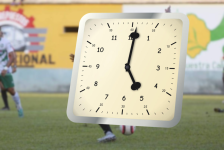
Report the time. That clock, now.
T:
5:01
